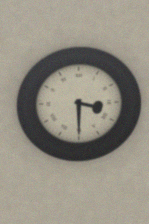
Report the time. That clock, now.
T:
3:30
